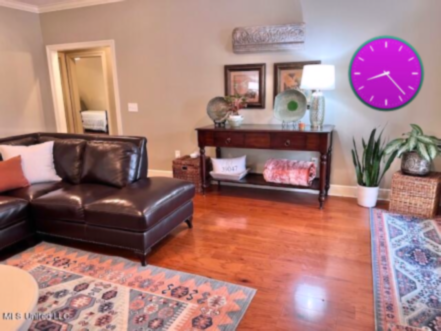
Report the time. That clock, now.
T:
8:23
